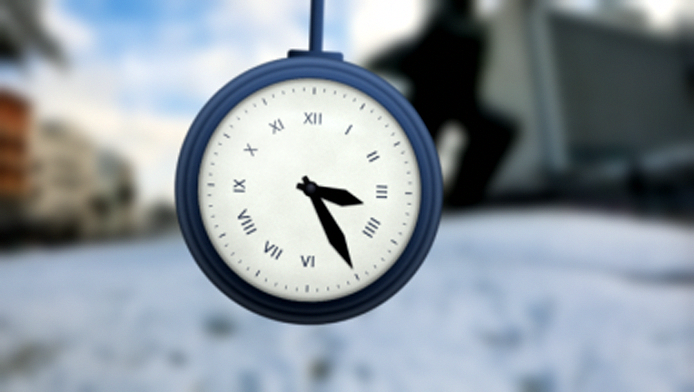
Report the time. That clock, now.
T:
3:25
